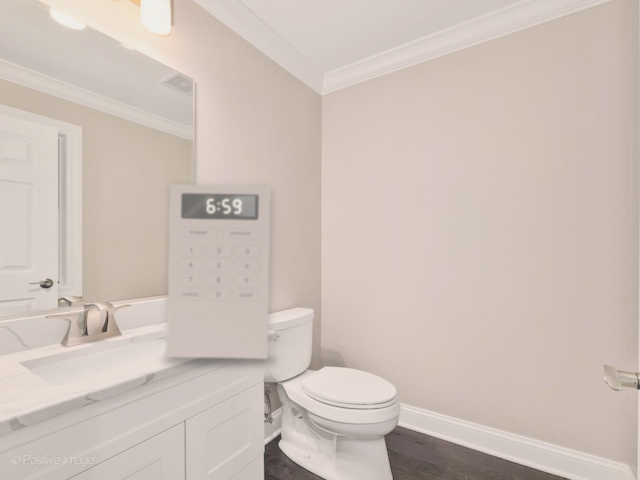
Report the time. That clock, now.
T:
6:59
